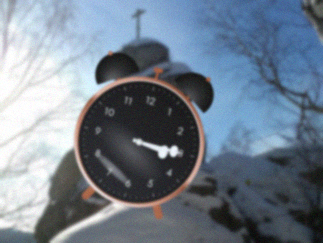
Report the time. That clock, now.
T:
3:15
